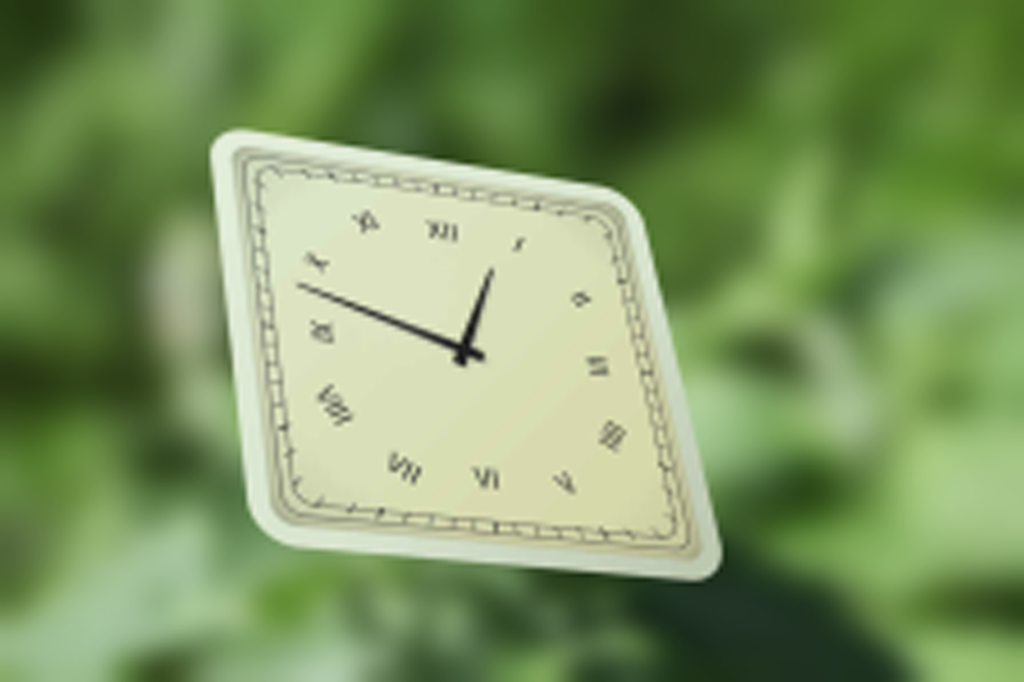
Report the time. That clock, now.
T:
12:48
